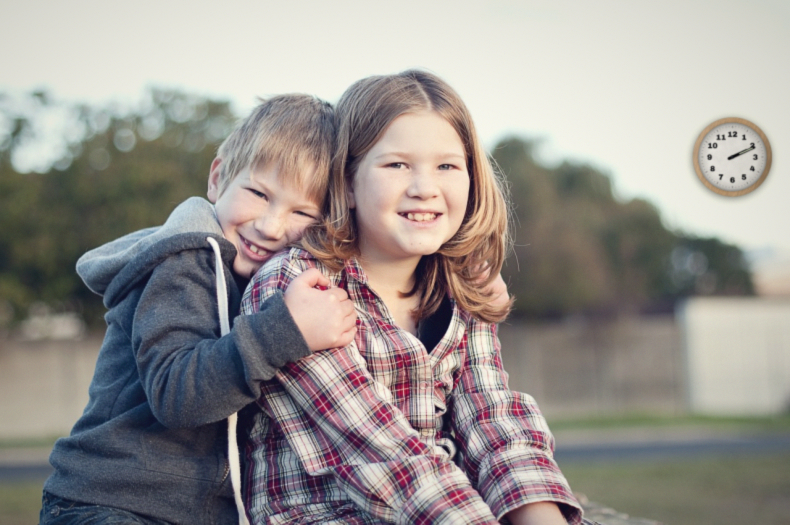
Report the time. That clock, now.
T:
2:11
